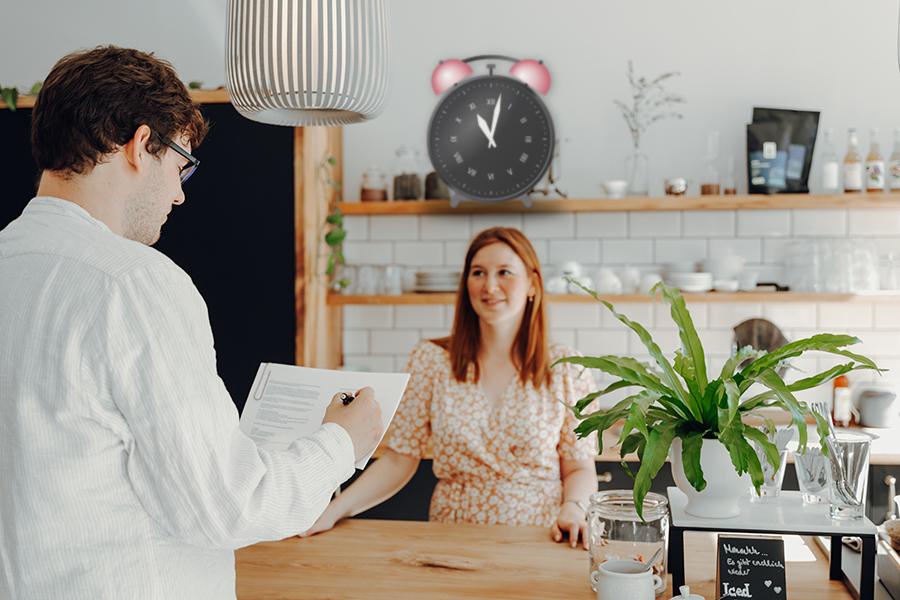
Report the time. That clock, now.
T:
11:02
